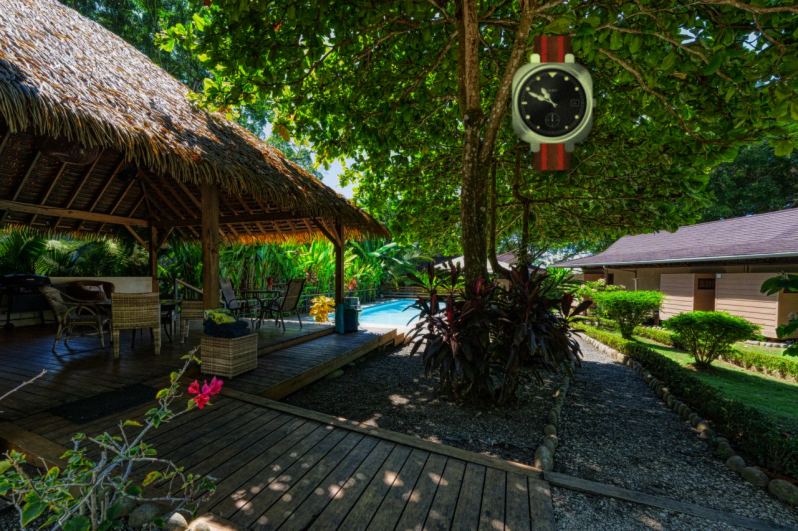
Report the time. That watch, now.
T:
10:49
